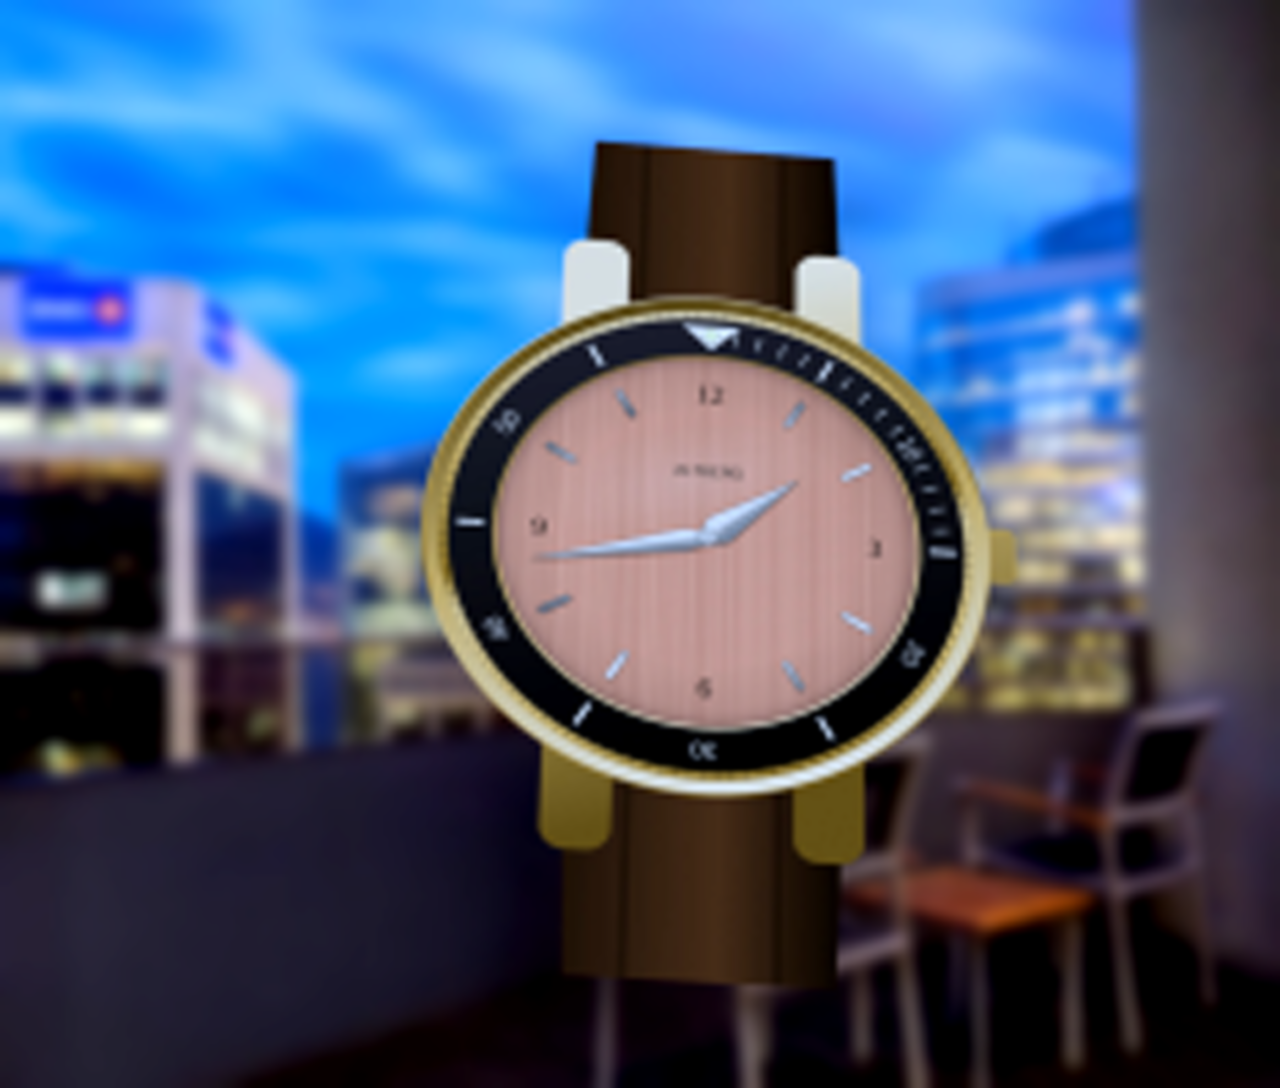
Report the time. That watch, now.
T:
1:43
